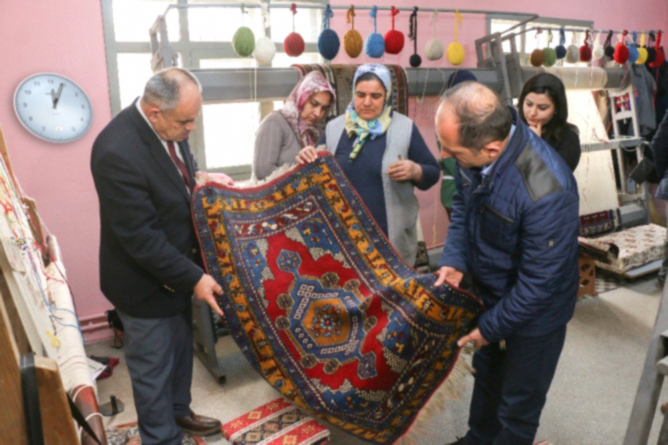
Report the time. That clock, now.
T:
12:04
